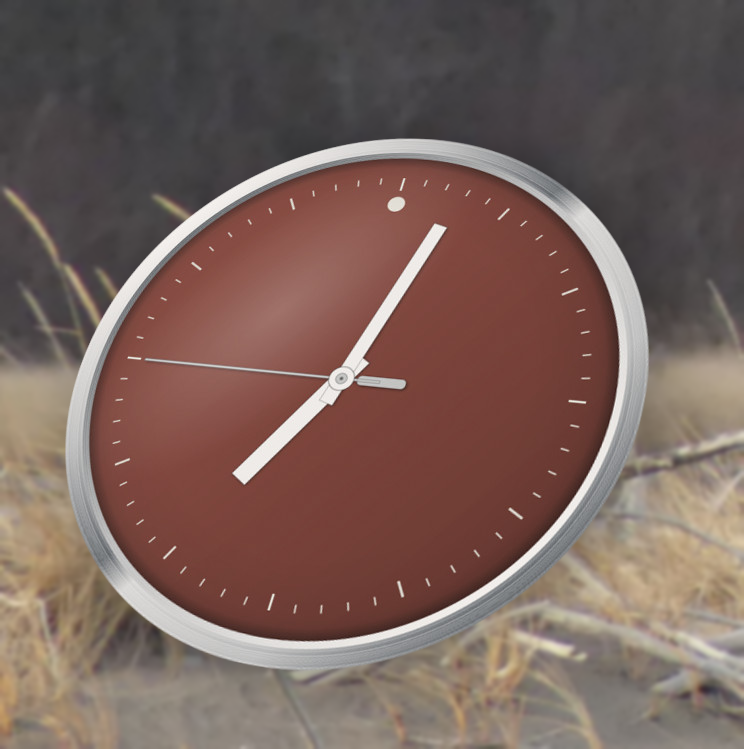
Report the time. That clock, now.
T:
7:02:45
